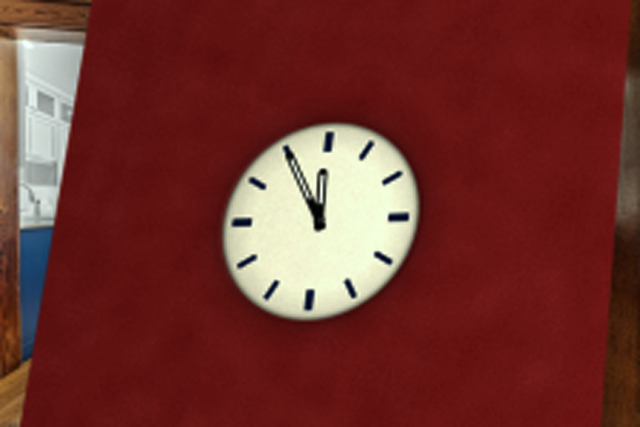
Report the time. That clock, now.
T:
11:55
